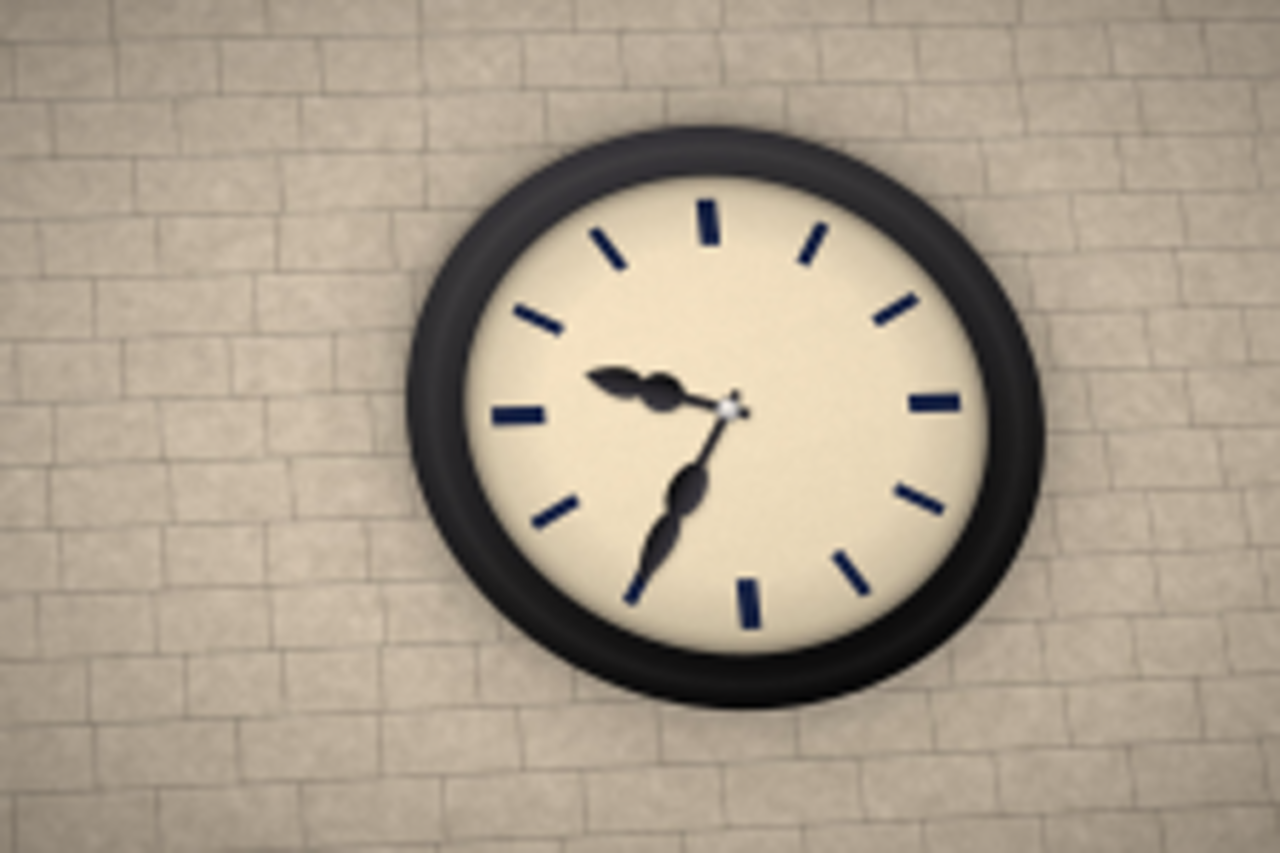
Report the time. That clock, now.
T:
9:35
